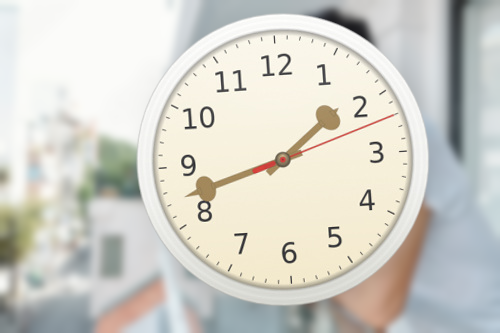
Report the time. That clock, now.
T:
1:42:12
